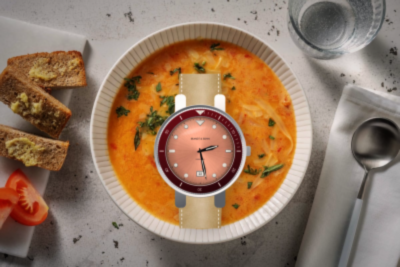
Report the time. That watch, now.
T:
2:28
